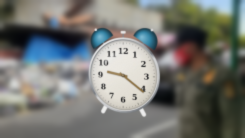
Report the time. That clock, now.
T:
9:21
